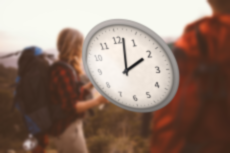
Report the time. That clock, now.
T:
2:02
